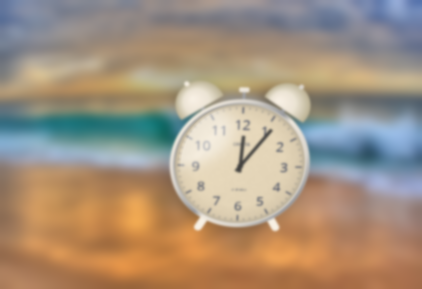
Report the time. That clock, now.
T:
12:06
